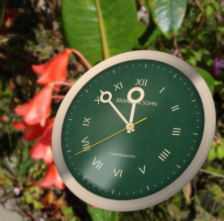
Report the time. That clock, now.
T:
11:51:39
